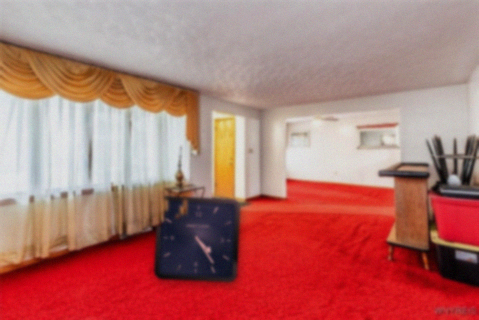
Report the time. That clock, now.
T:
4:24
